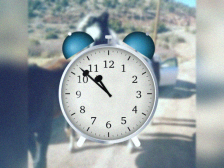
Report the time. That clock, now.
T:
10:52
